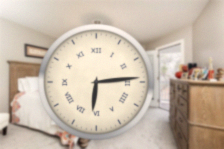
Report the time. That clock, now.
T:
6:14
